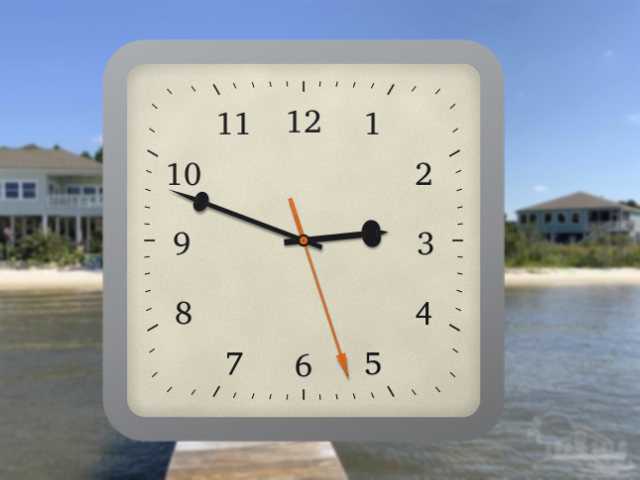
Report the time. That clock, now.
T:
2:48:27
